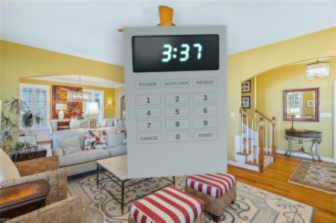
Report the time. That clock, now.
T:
3:37
